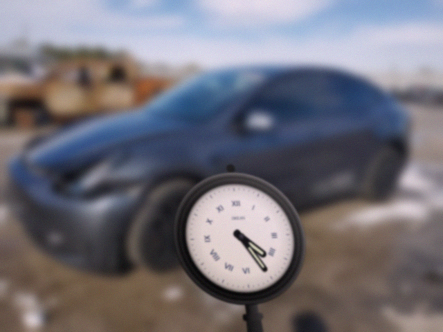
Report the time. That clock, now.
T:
4:25
